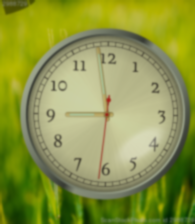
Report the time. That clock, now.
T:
8:58:31
